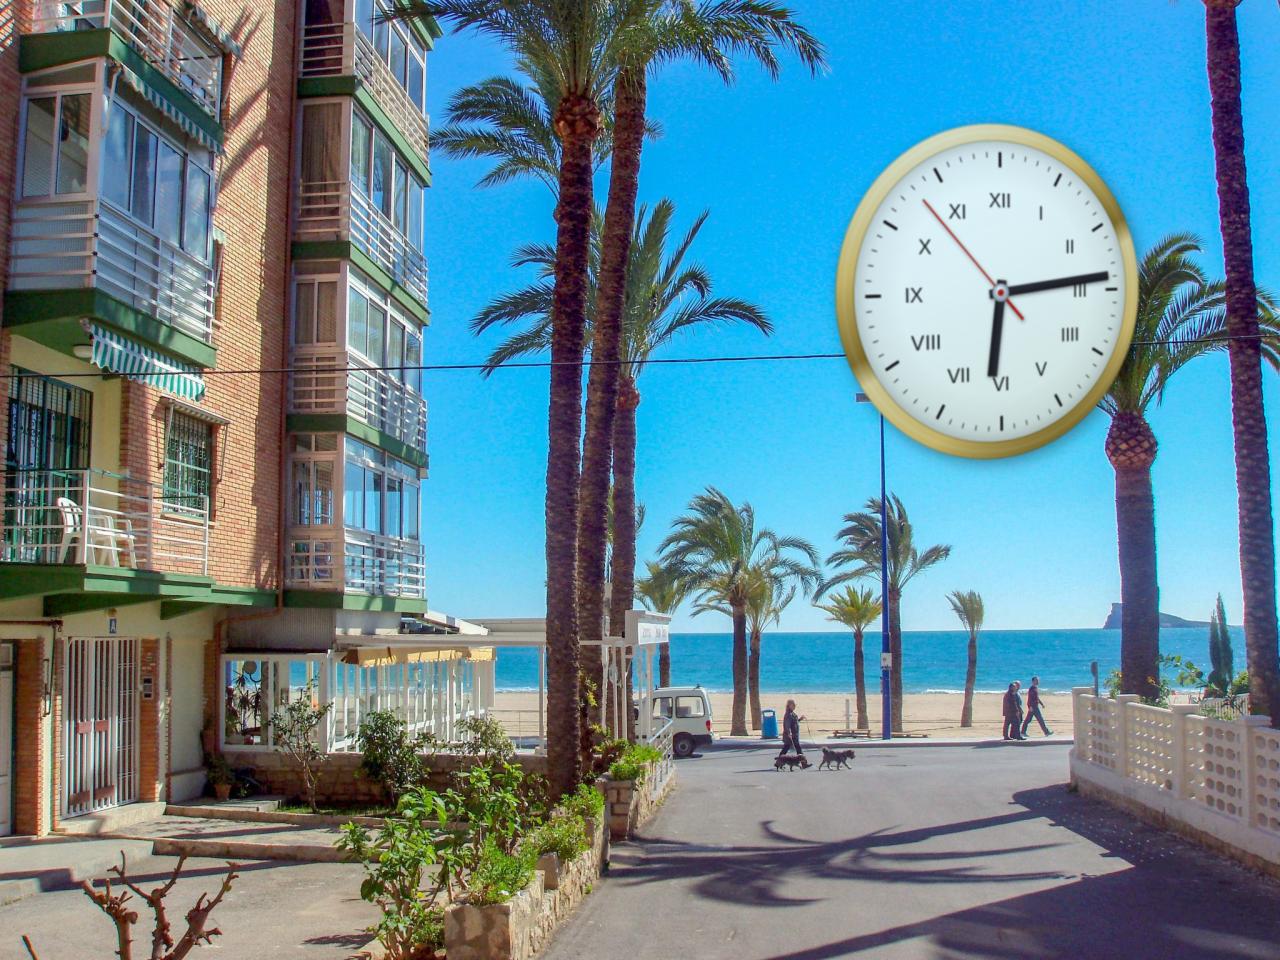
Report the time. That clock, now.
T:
6:13:53
